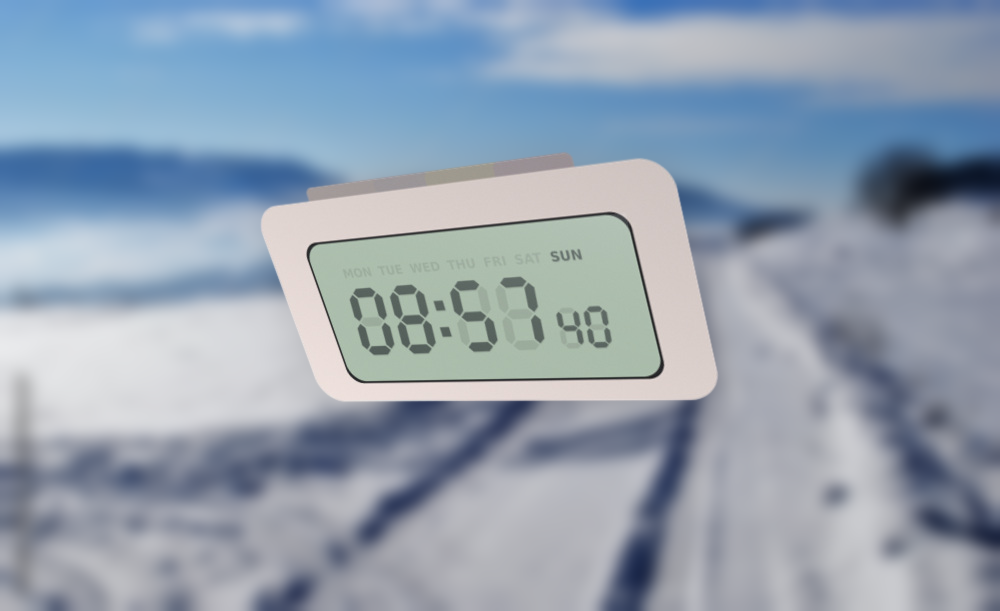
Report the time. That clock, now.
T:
8:57:40
